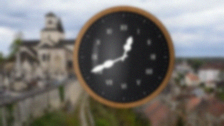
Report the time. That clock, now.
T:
12:41
